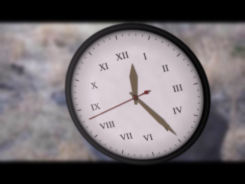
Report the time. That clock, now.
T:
12:24:43
